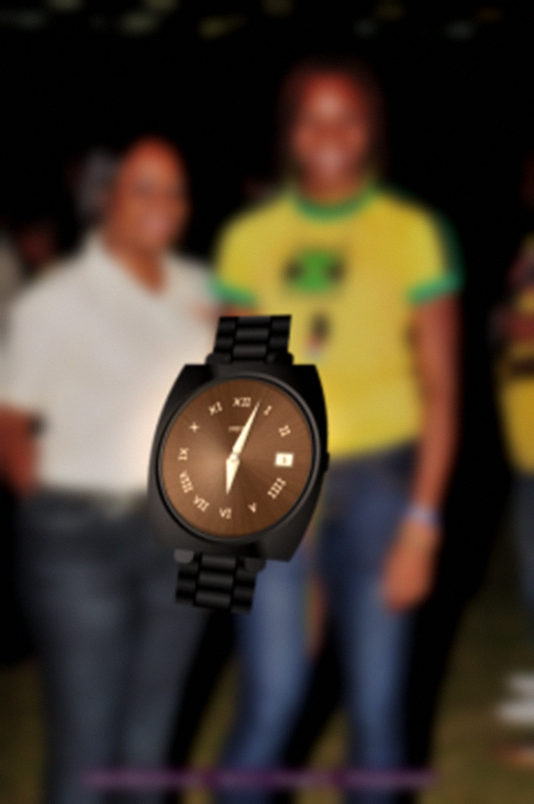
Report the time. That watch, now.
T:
6:03
